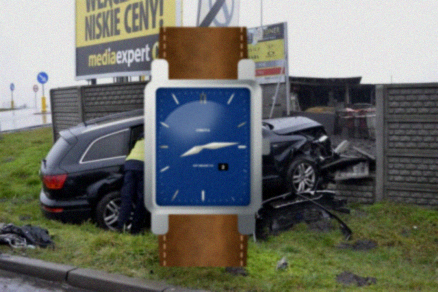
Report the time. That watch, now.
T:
8:14
